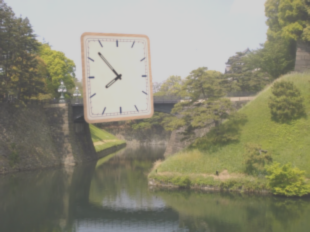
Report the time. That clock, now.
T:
7:53
